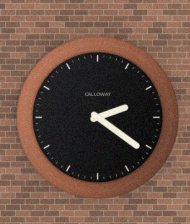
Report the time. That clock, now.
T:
2:21
